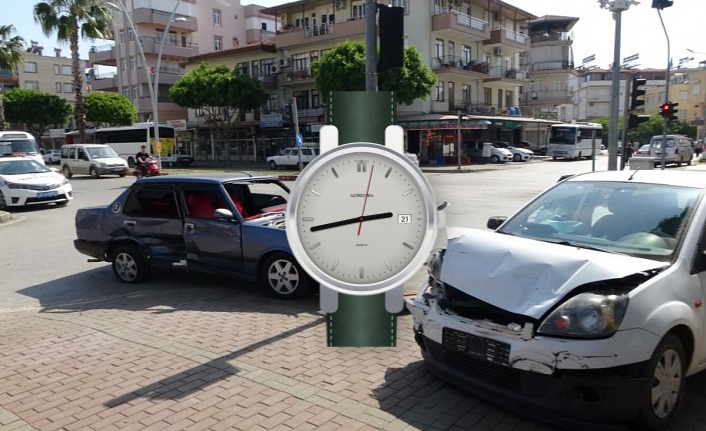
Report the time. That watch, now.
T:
2:43:02
